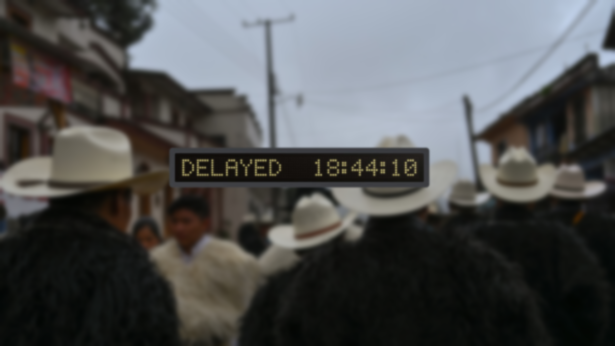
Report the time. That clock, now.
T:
18:44:10
